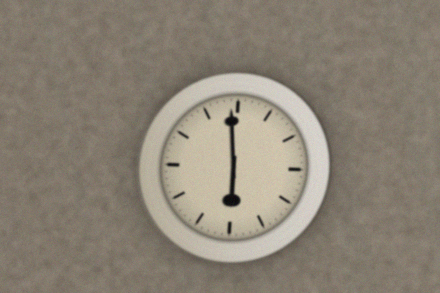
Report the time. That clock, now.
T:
5:59
